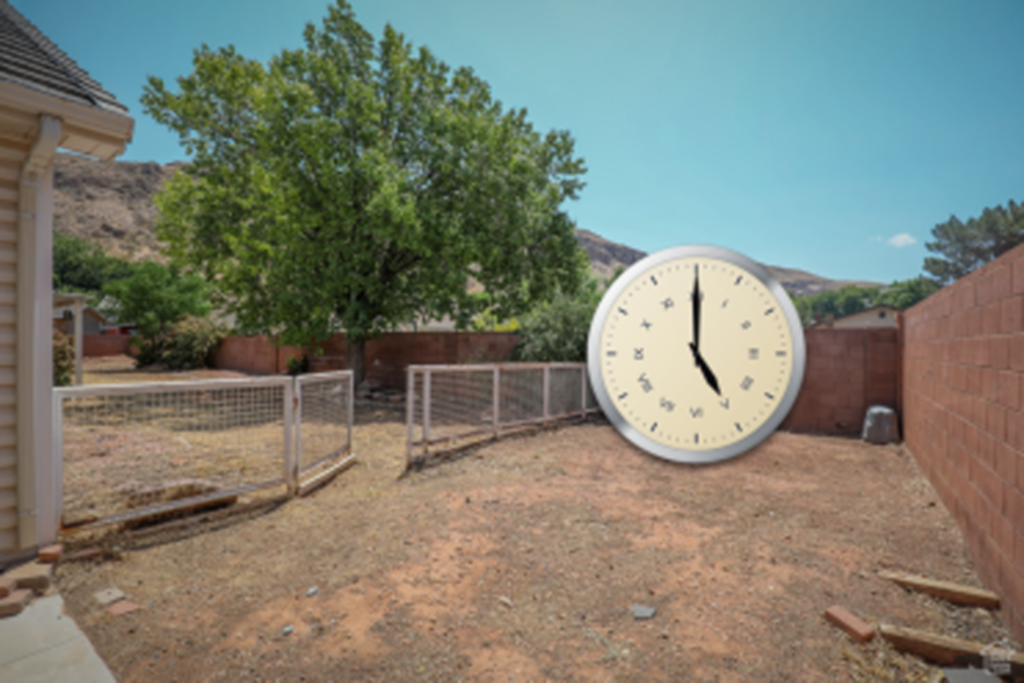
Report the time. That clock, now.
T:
5:00
